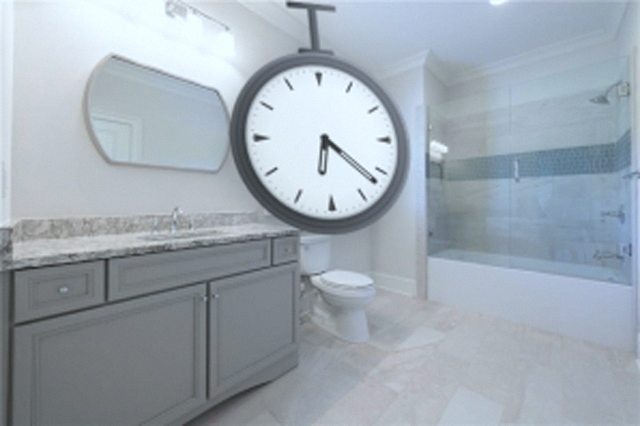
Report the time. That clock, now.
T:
6:22
